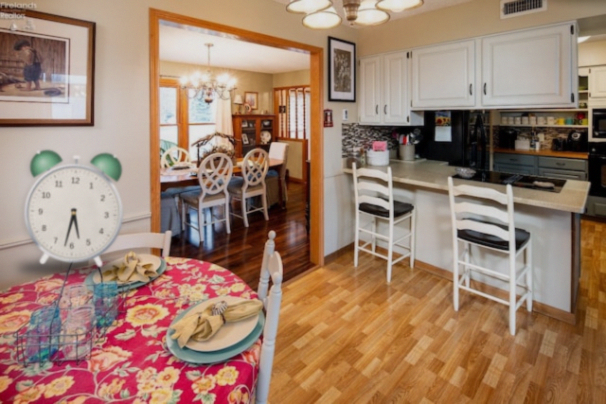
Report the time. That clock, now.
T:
5:32
